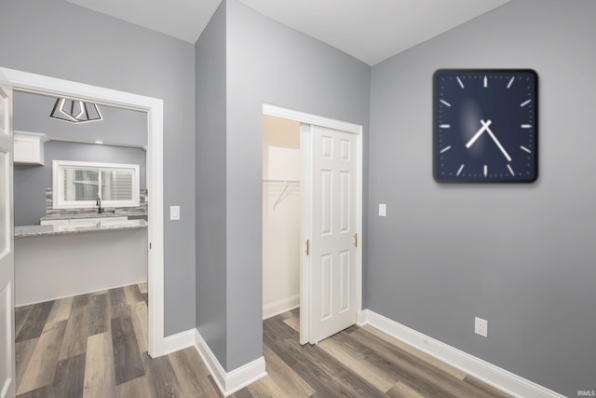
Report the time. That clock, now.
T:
7:24
